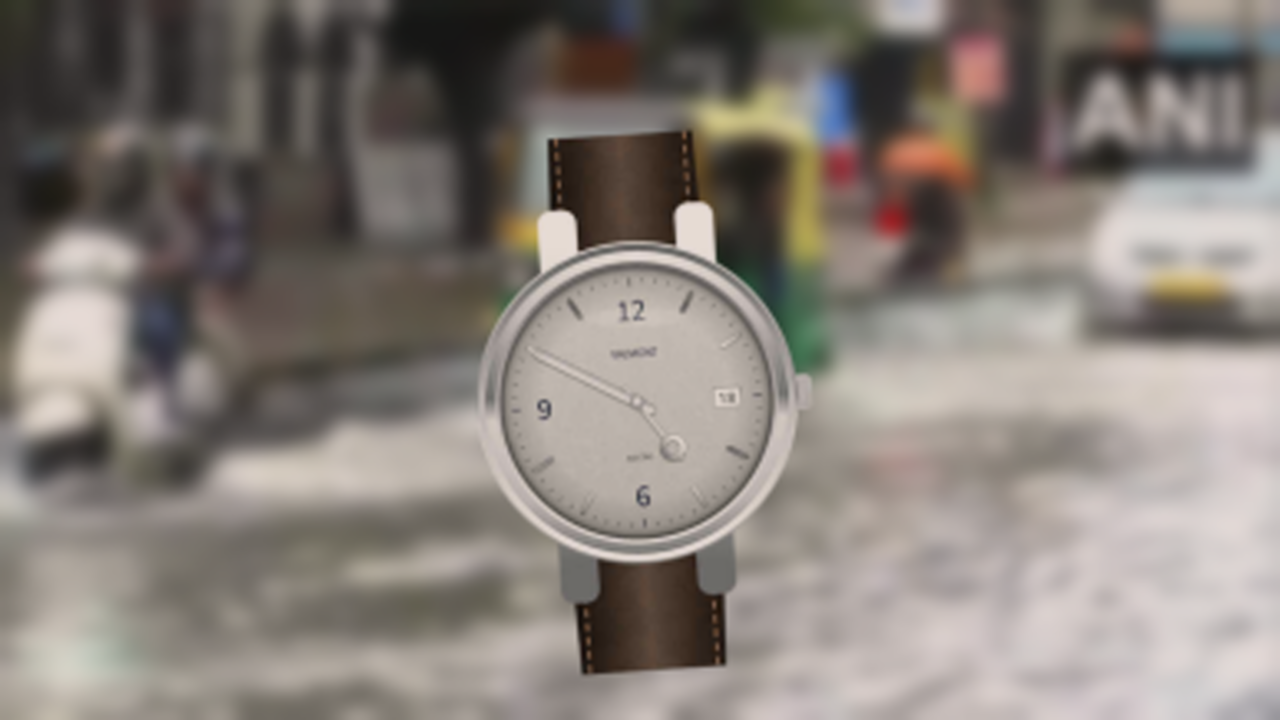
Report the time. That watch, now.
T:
4:50
